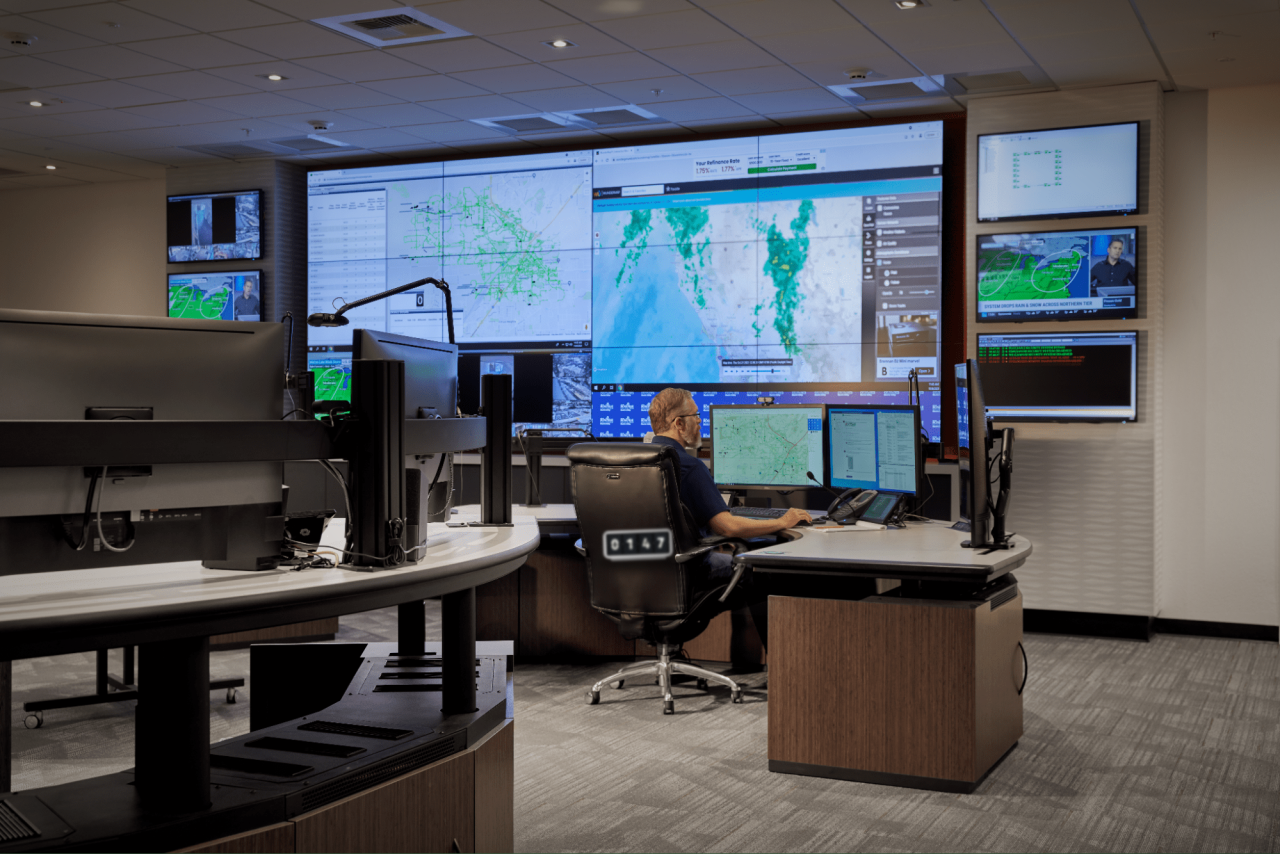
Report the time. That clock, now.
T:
1:47
